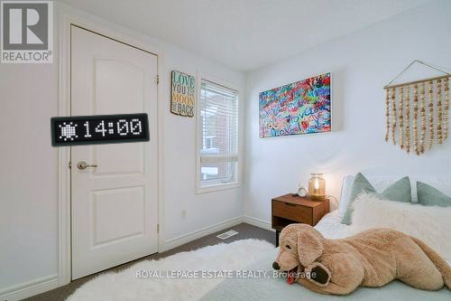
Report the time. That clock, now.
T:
14:00
